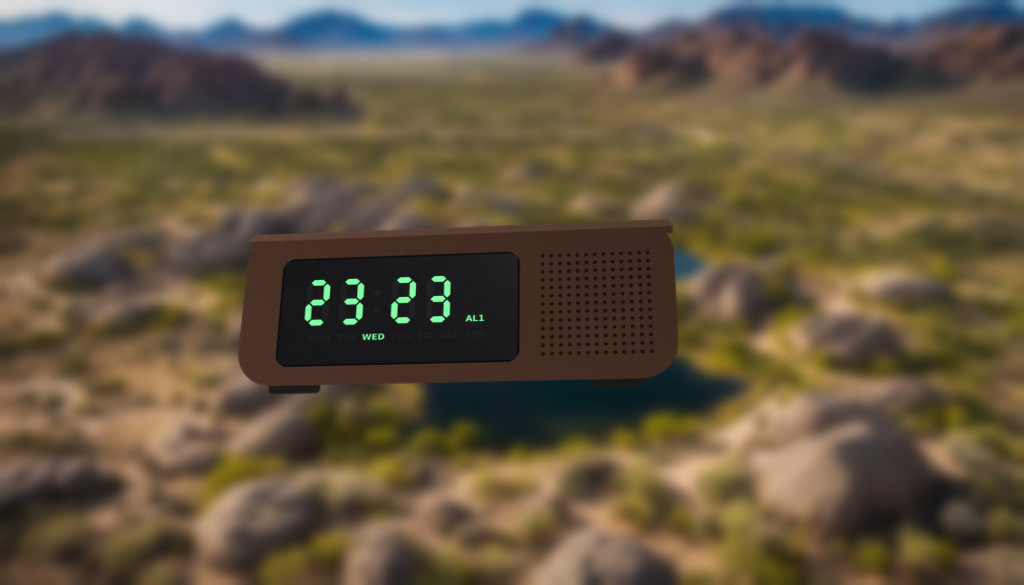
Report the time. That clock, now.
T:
23:23
